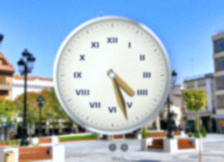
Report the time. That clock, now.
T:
4:27
